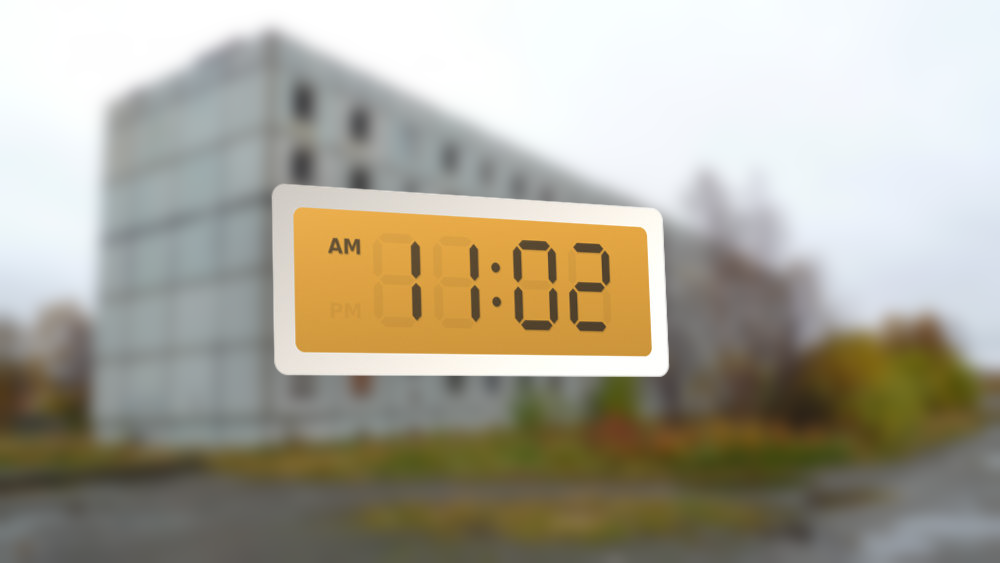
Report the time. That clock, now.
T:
11:02
